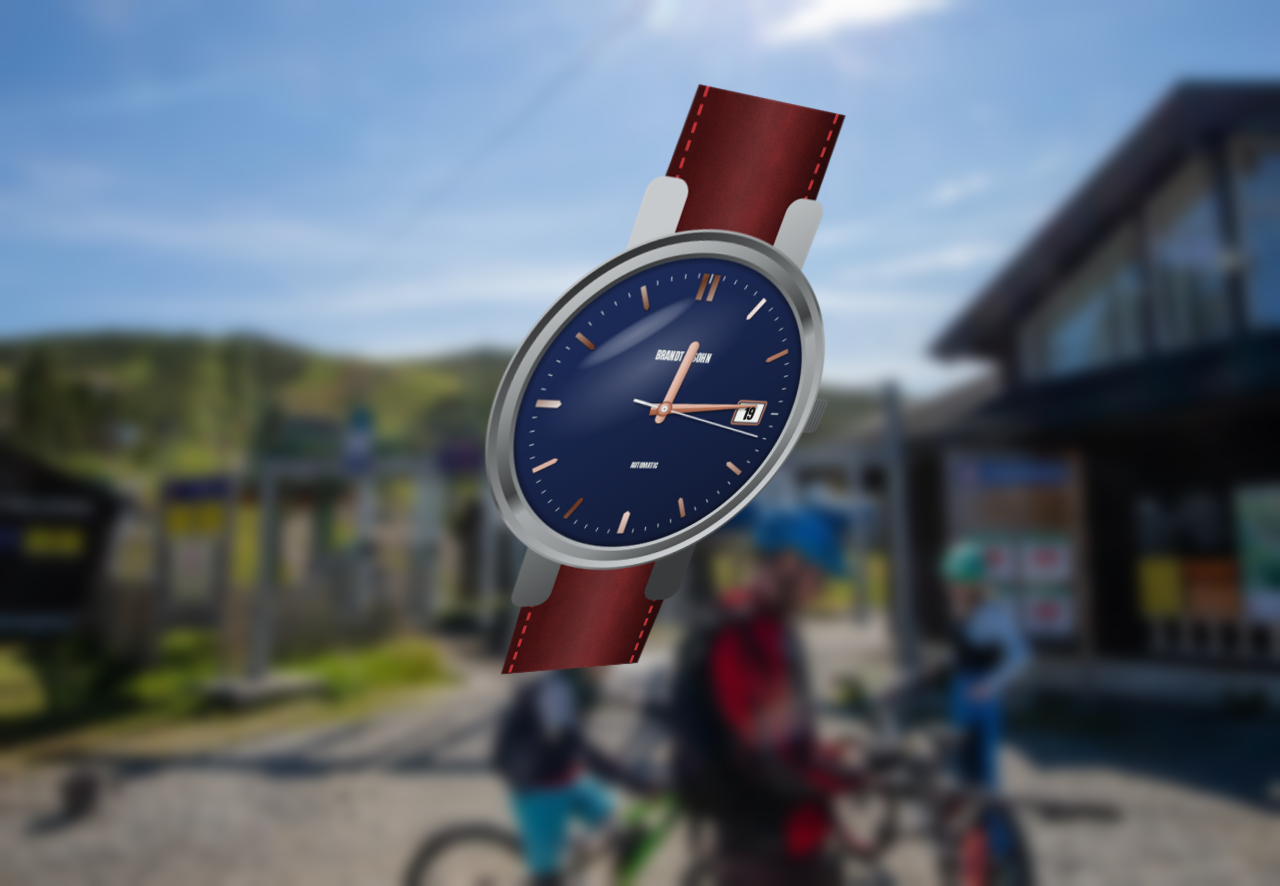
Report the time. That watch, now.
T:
12:14:17
